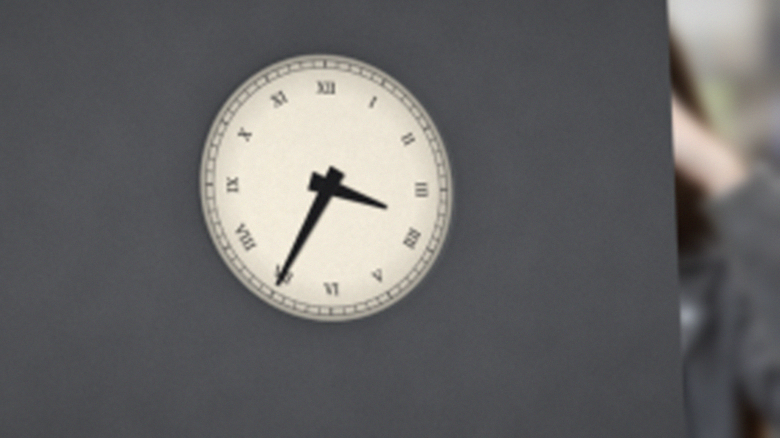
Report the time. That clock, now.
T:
3:35
